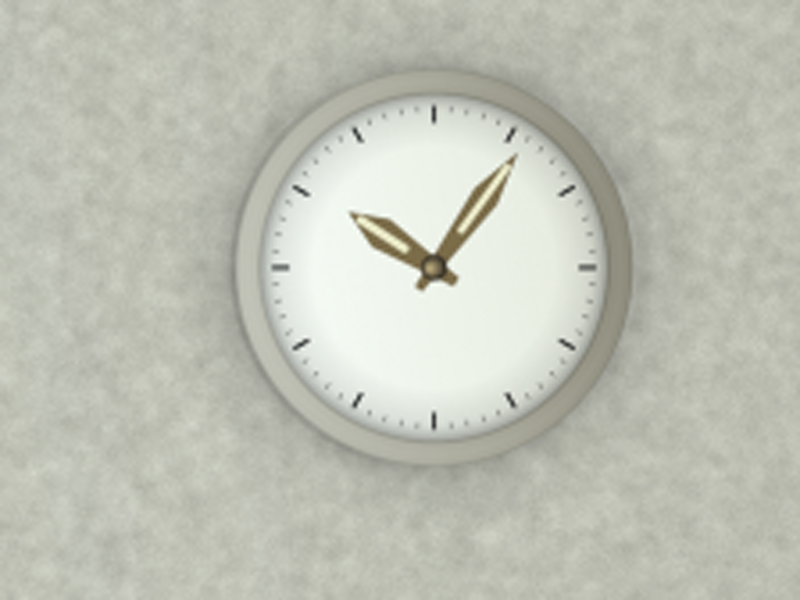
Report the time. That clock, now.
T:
10:06
